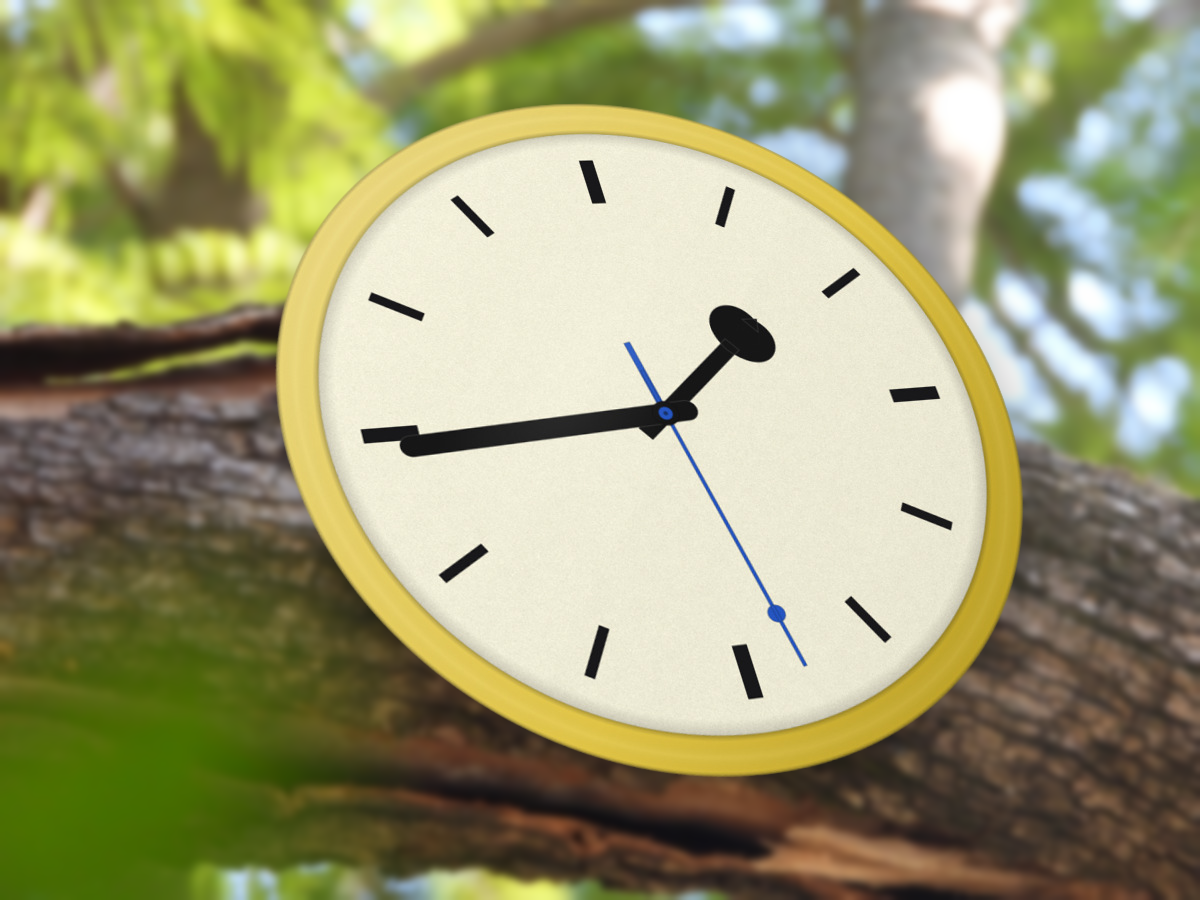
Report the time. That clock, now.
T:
1:44:28
